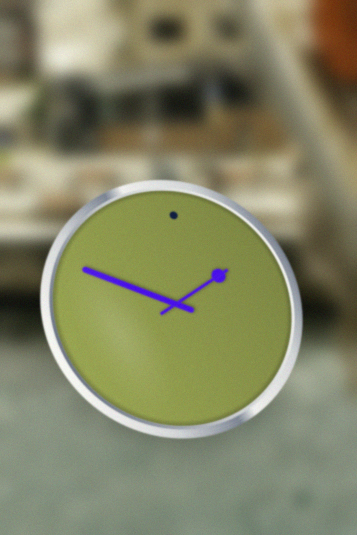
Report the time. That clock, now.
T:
1:48
